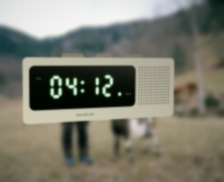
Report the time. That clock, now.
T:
4:12
